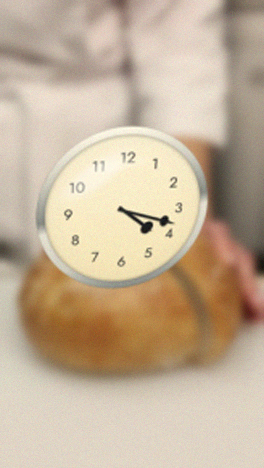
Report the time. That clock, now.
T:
4:18
